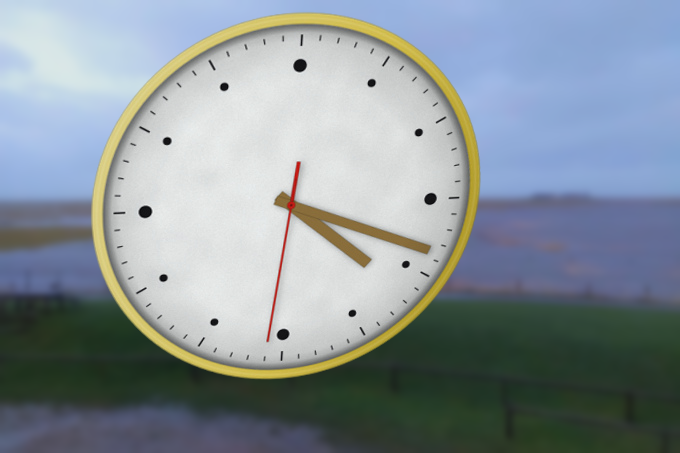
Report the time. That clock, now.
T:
4:18:31
